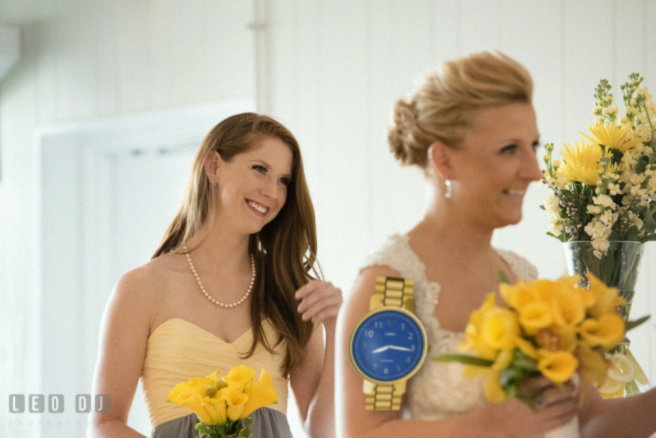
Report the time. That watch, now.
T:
8:16
